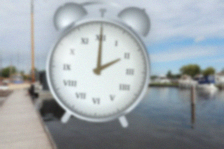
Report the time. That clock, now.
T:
2:00
